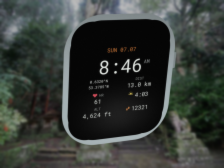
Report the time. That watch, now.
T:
8:46
